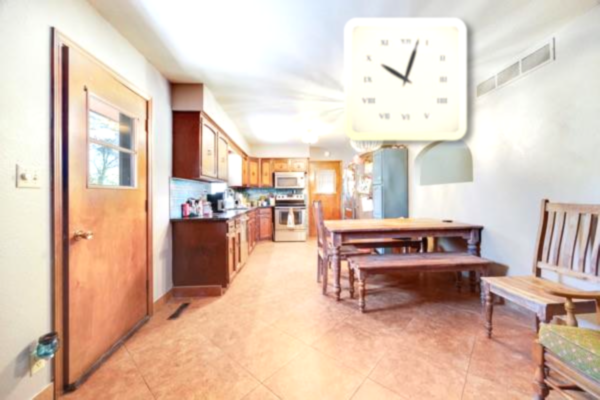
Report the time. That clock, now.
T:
10:03
